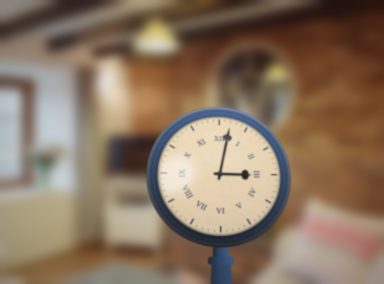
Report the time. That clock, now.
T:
3:02
